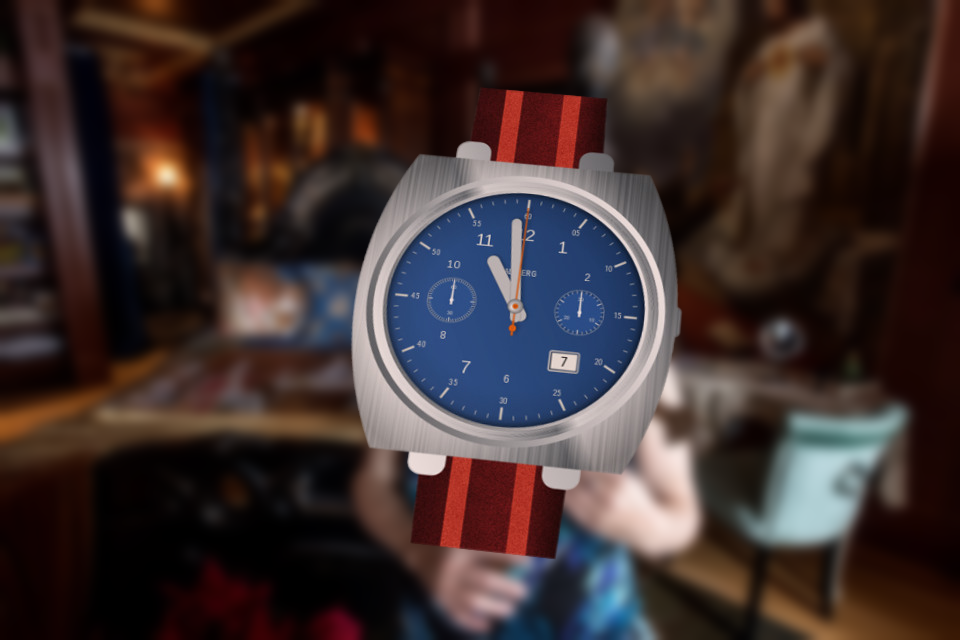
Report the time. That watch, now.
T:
10:59
